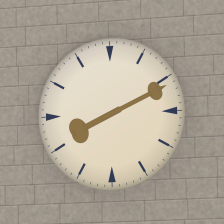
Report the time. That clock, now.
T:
8:11
